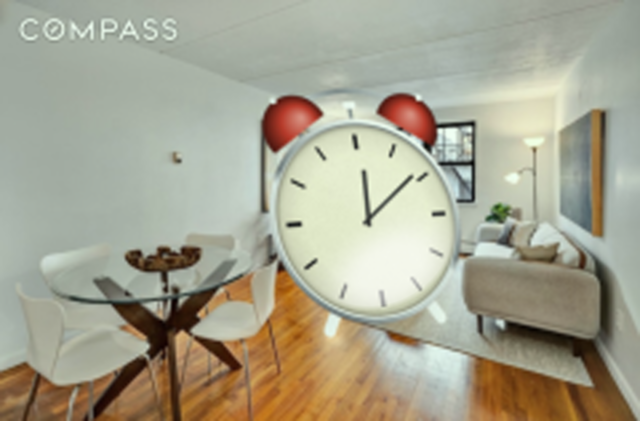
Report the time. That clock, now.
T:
12:09
